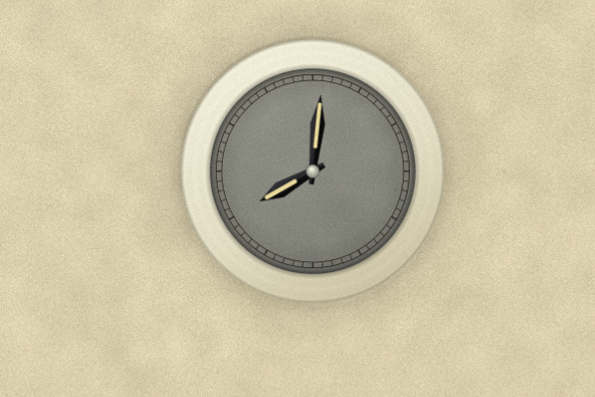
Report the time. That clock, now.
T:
8:01
